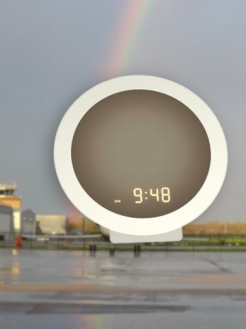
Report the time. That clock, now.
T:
9:48
